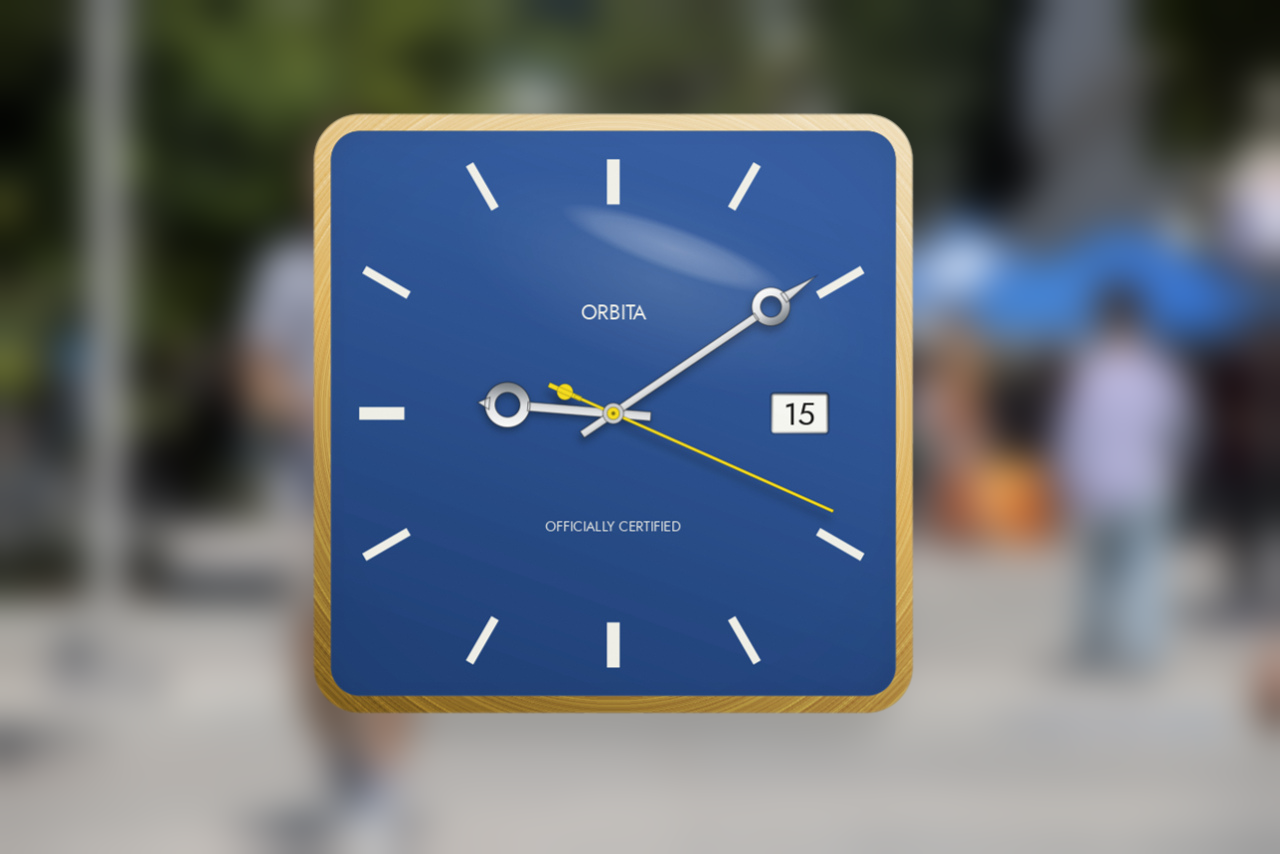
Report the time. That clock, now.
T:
9:09:19
